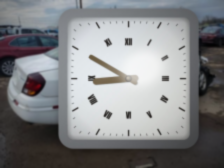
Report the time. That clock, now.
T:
8:50
